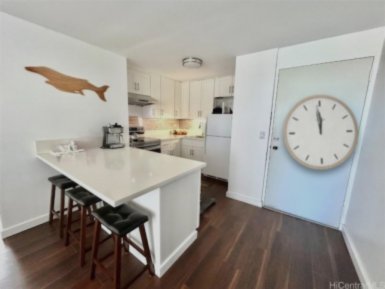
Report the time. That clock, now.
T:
11:59
